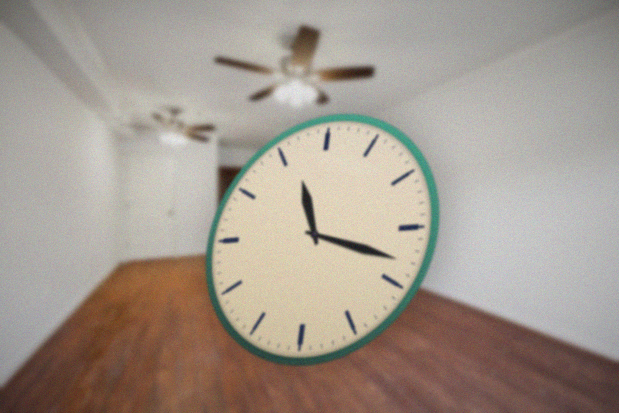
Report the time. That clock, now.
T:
11:18
